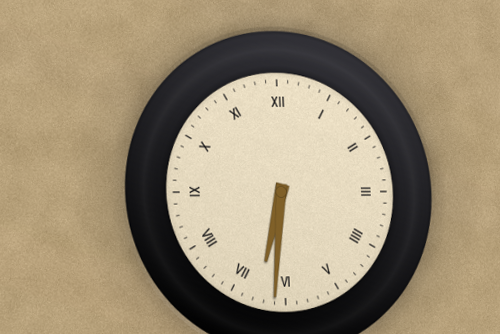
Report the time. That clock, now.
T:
6:31
